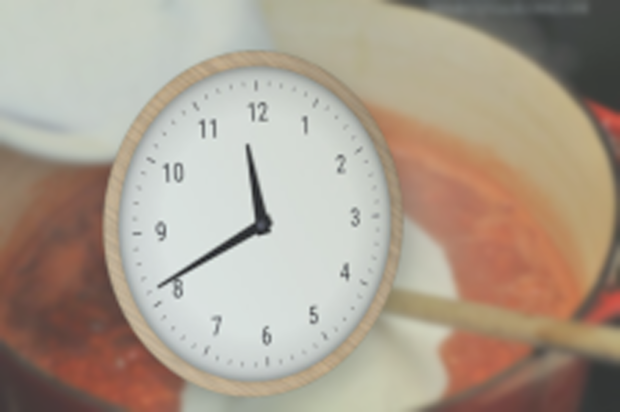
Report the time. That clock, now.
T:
11:41
